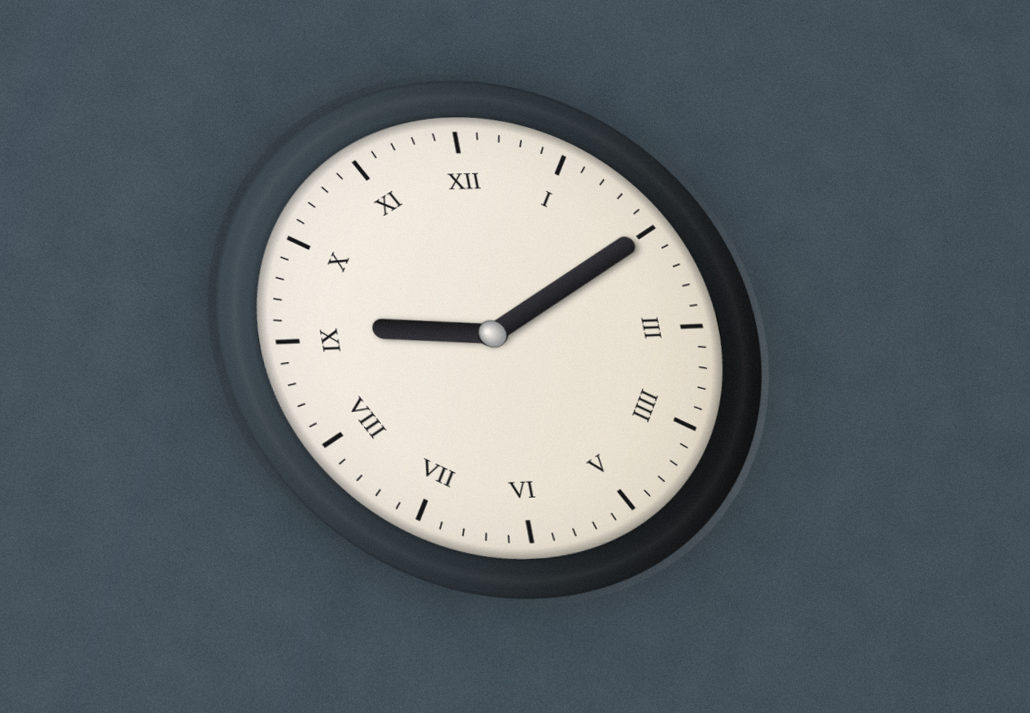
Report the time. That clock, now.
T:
9:10
